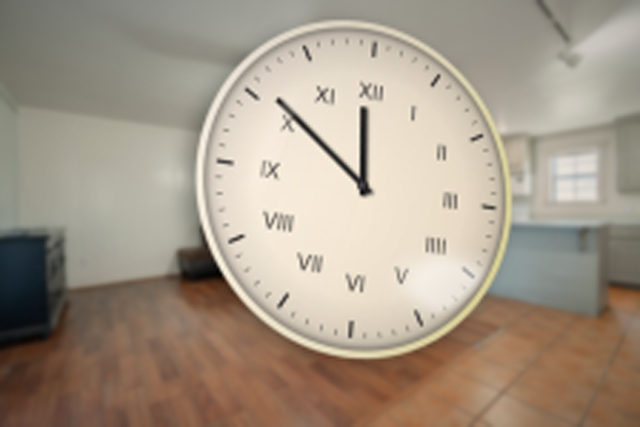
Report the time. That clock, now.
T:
11:51
